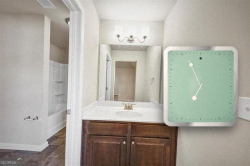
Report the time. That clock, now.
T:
6:56
